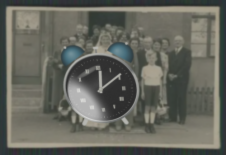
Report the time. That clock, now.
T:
12:09
